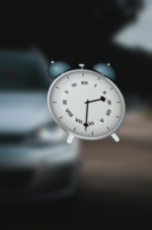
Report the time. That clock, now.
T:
2:32
